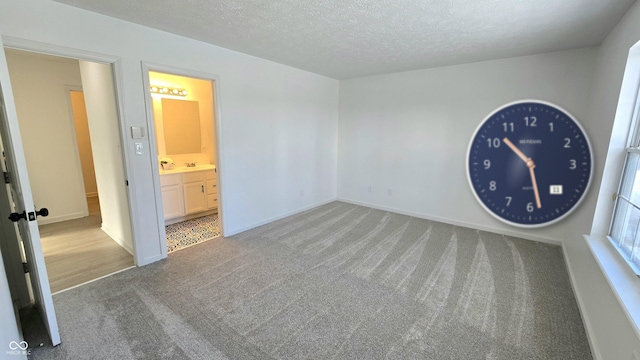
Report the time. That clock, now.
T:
10:28
